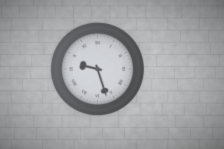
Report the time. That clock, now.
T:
9:27
